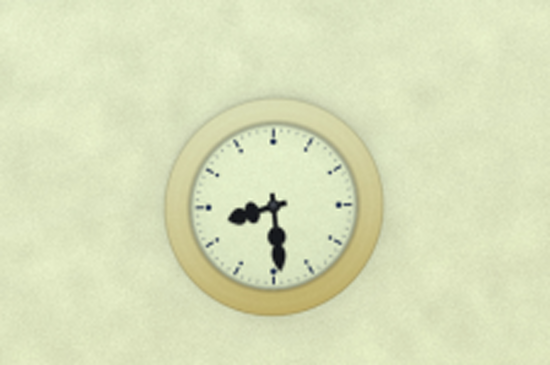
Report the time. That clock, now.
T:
8:29
